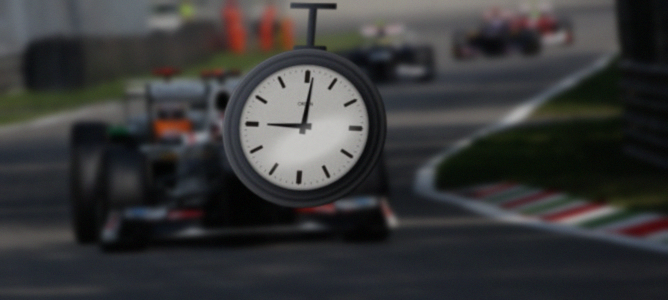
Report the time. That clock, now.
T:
9:01
